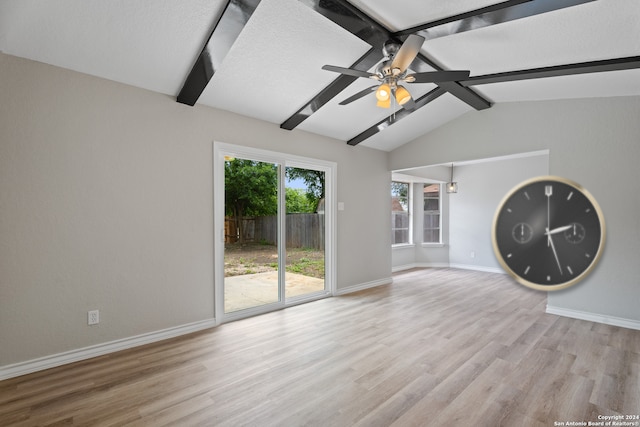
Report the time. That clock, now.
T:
2:27
